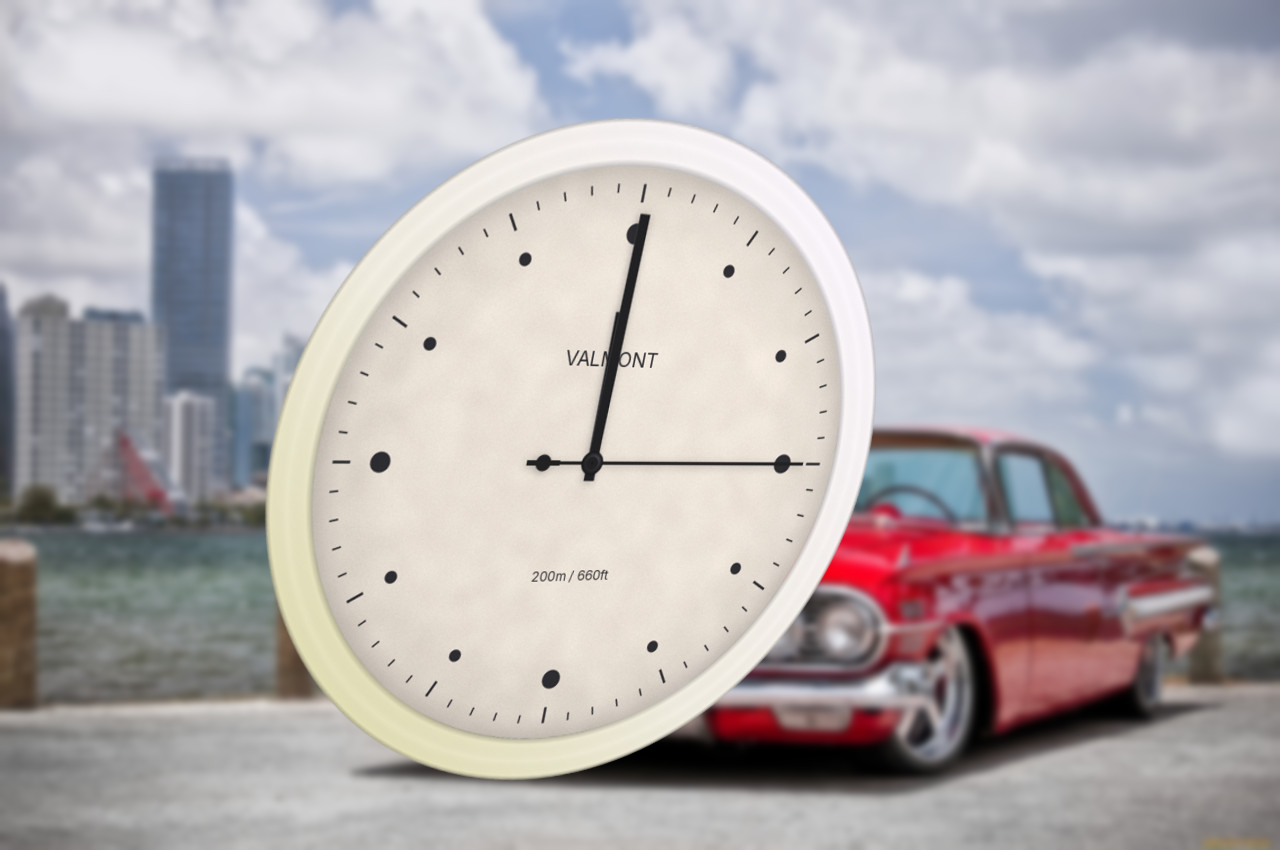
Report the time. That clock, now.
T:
12:00:15
